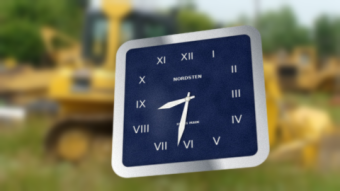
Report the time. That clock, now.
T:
8:32
